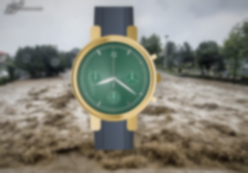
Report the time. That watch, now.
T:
8:21
